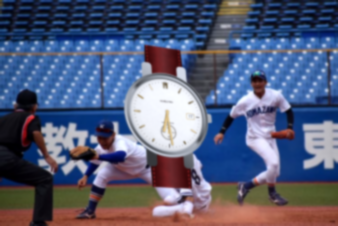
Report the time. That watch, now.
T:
6:29
